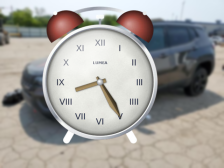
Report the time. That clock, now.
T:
8:25
